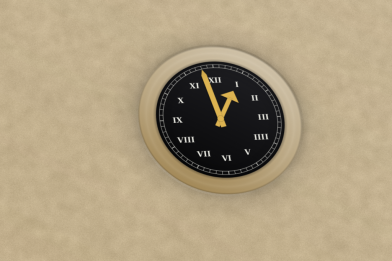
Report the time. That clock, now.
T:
12:58
